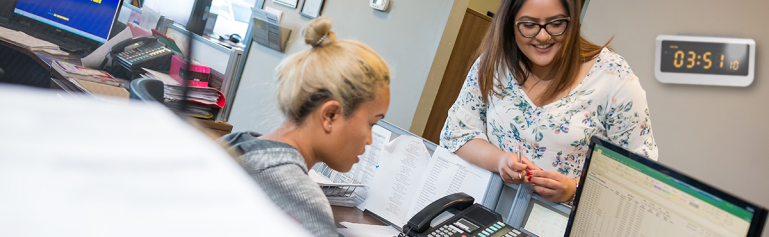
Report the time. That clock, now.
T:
3:51:10
